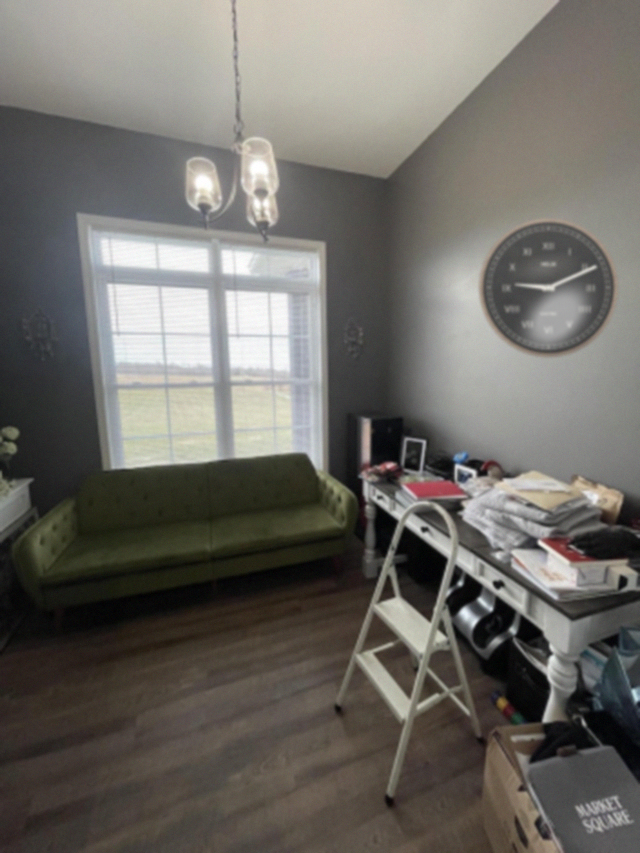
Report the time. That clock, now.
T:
9:11
